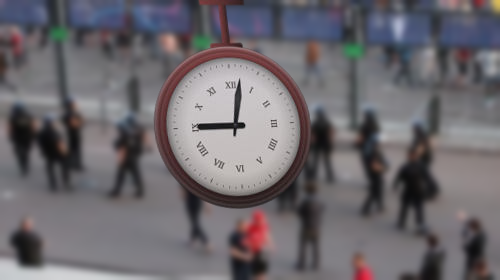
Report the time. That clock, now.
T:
9:02
